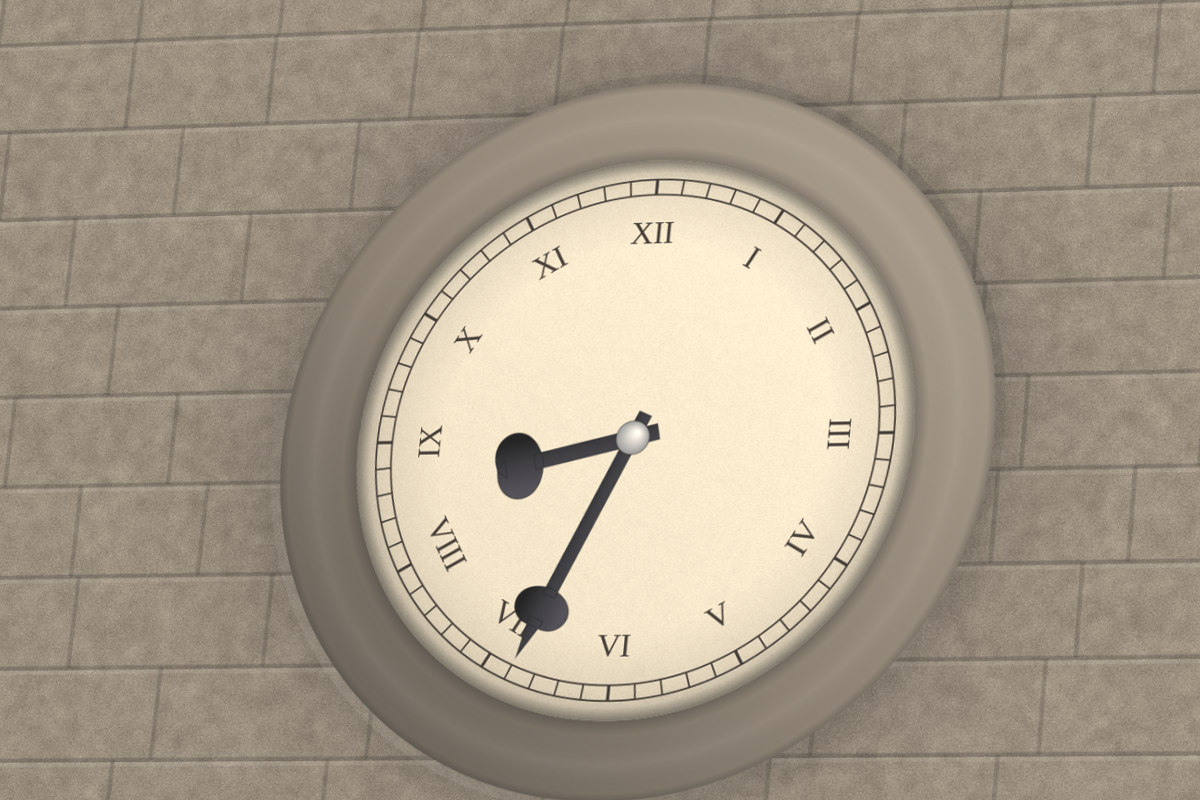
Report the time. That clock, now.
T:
8:34
